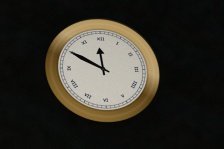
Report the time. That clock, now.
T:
11:50
